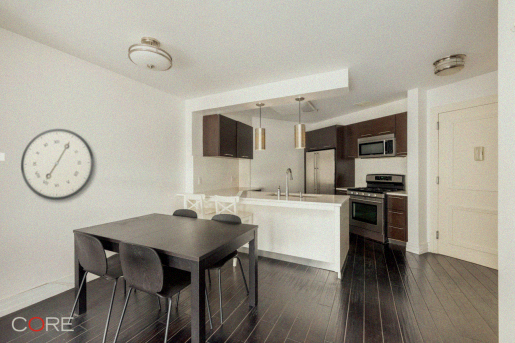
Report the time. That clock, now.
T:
7:05
